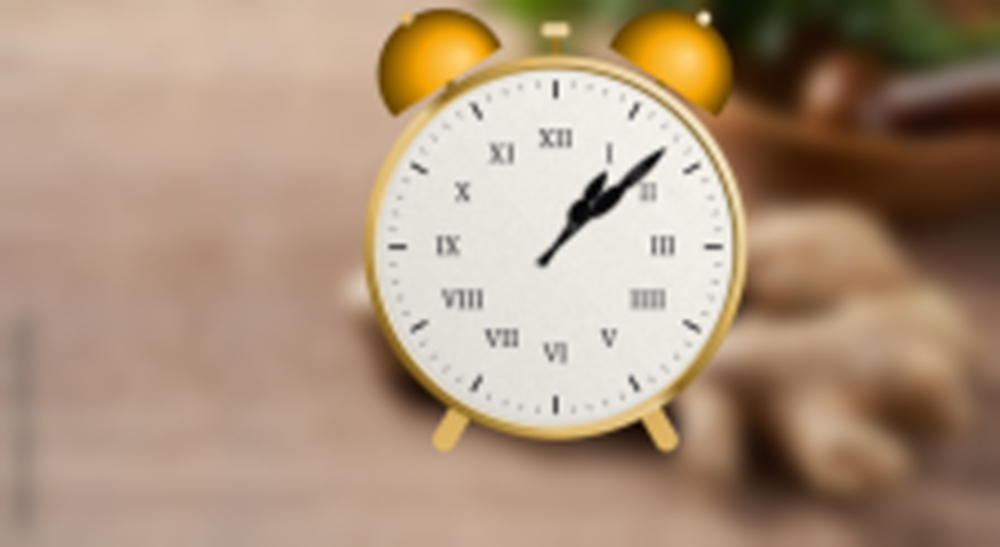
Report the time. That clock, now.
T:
1:08
